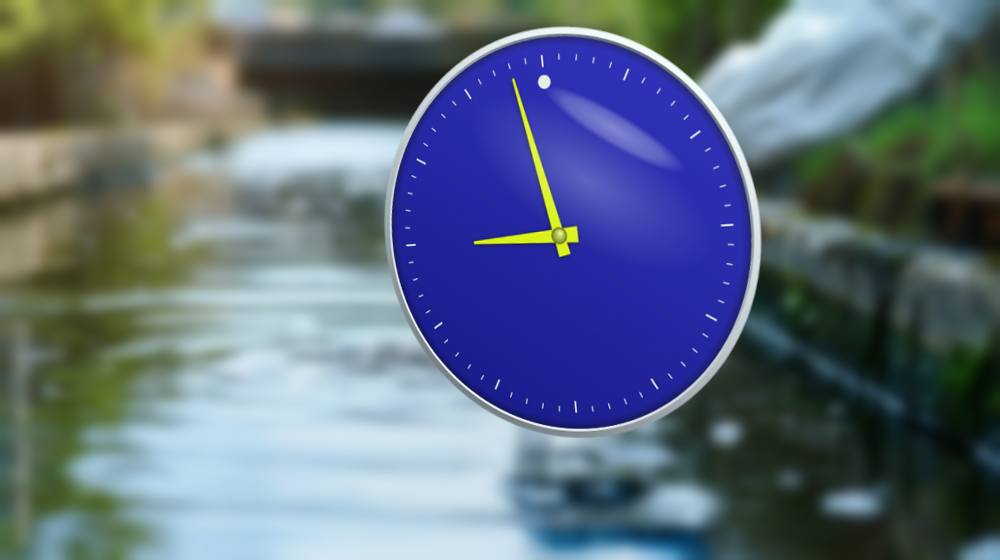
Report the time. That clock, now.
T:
8:58
